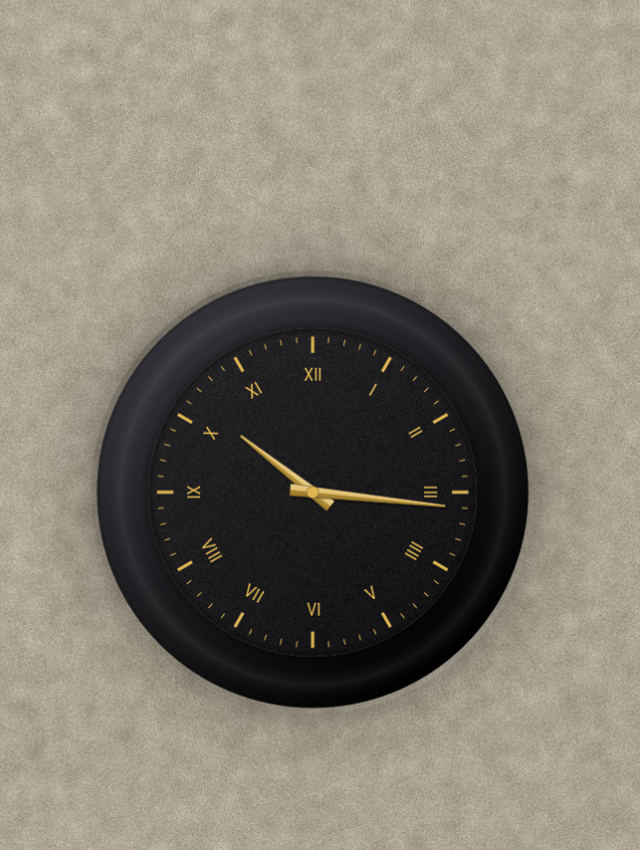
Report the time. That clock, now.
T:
10:16
